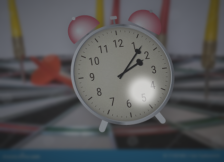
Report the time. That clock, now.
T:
2:07
